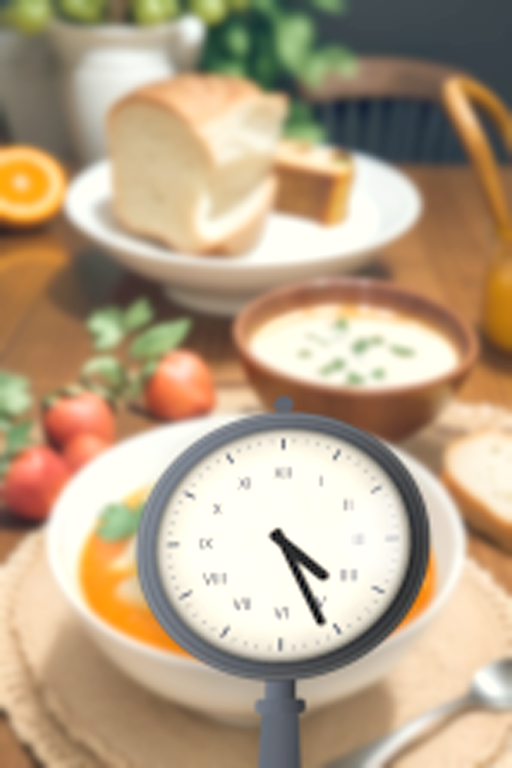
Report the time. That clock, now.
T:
4:26
